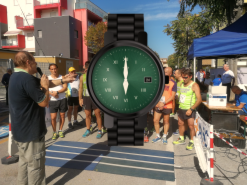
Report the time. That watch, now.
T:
6:00
